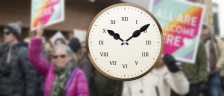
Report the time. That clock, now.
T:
10:09
